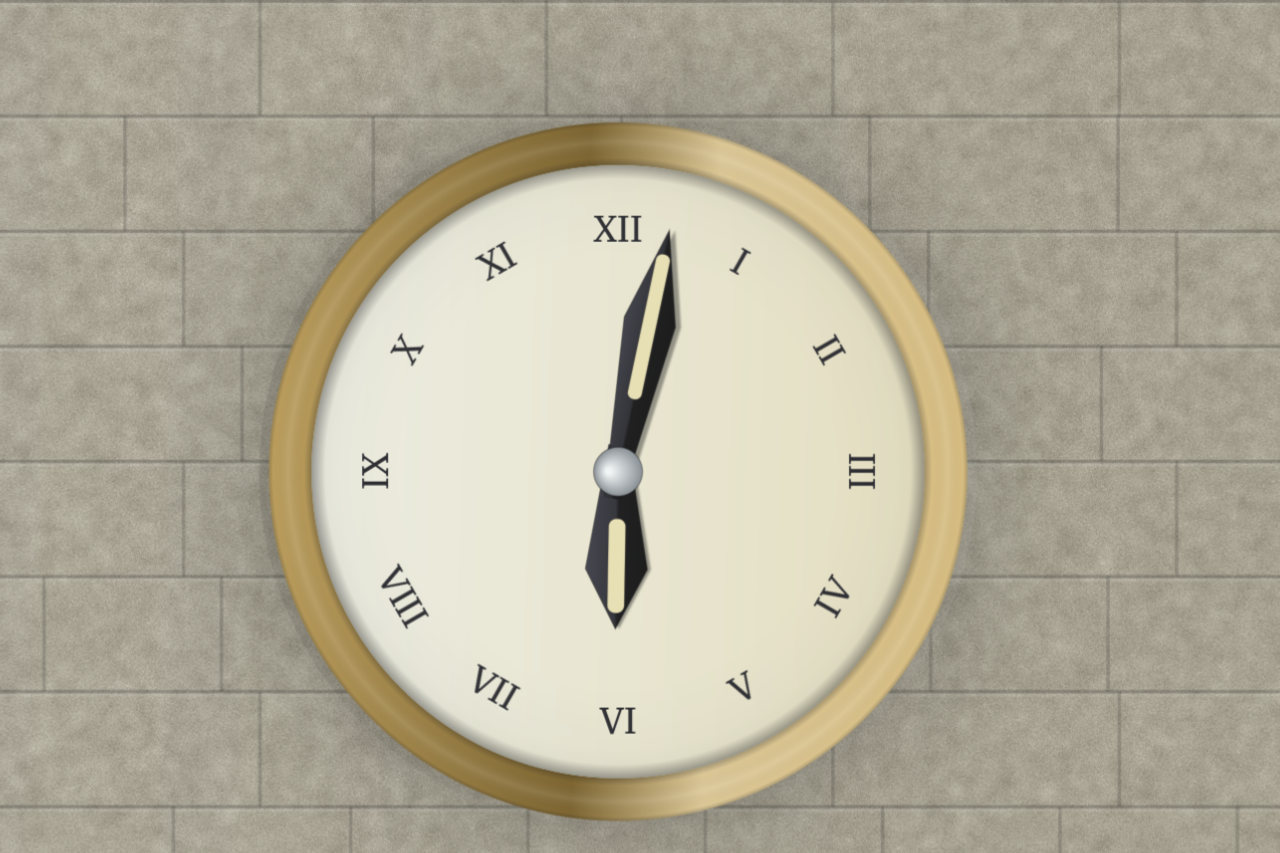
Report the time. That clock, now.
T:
6:02
